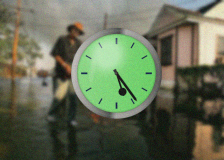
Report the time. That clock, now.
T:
5:24
